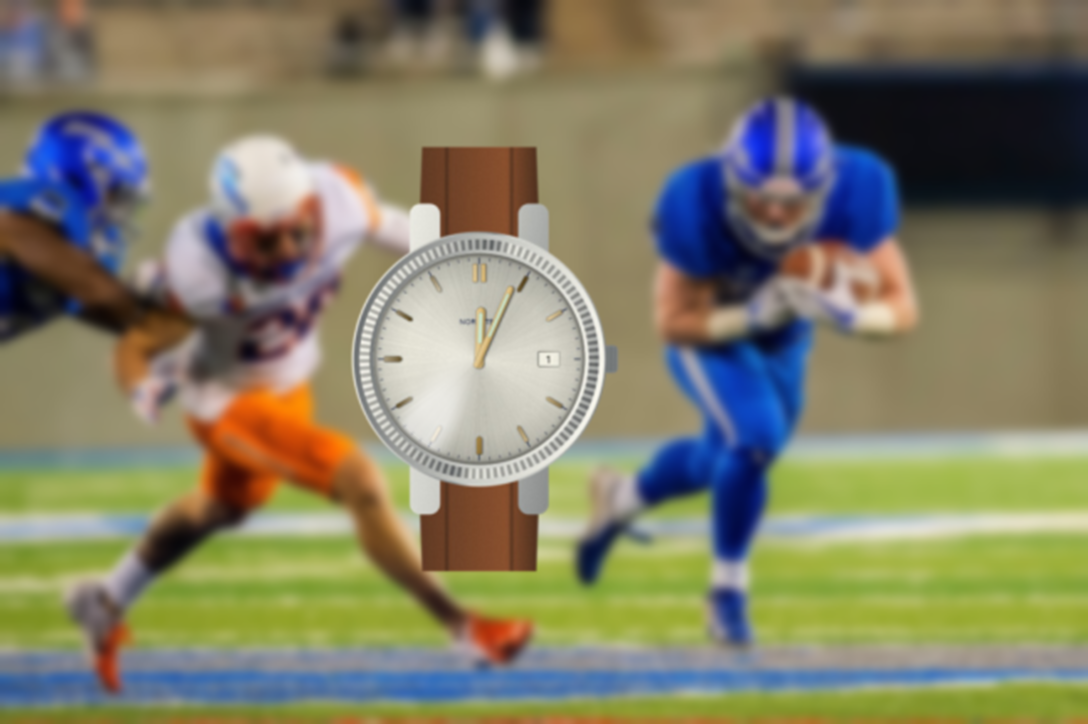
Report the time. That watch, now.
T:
12:04
